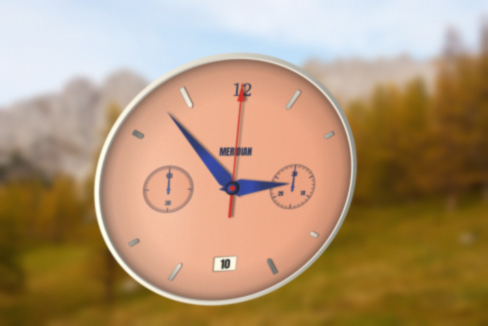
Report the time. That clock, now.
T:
2:53
